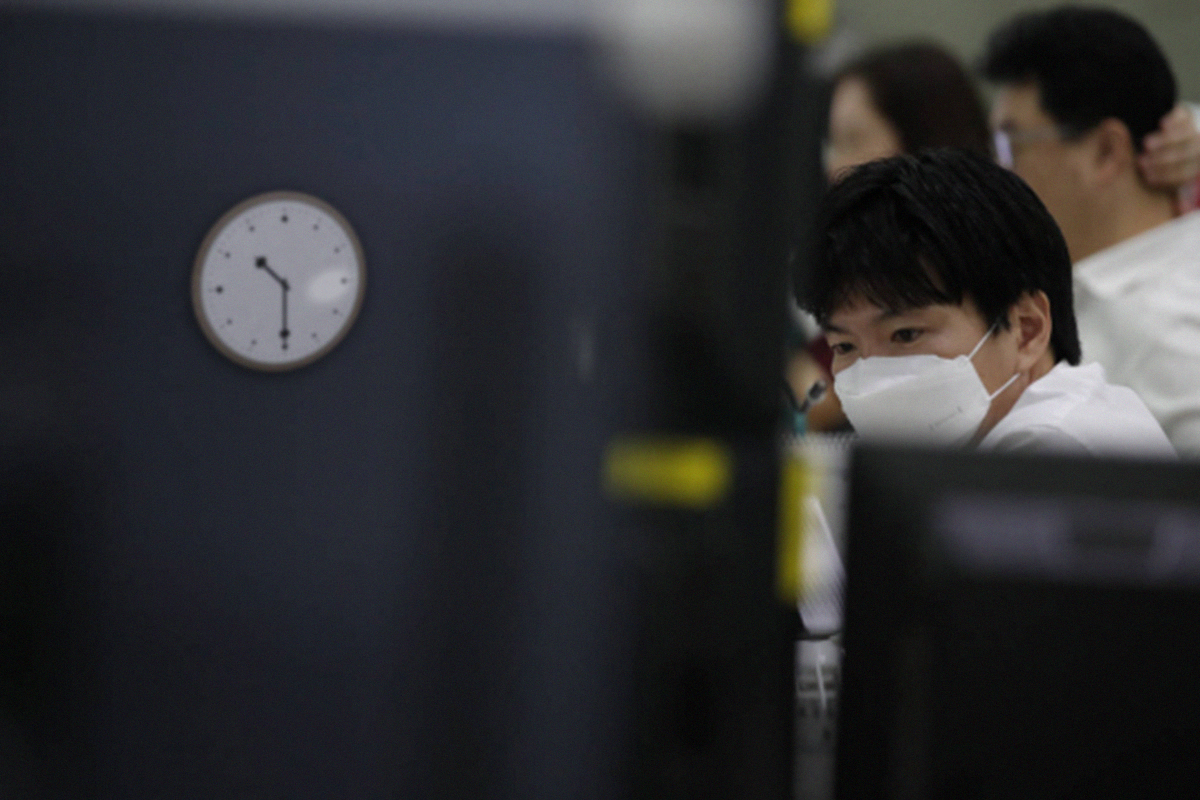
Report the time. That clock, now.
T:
10:30
